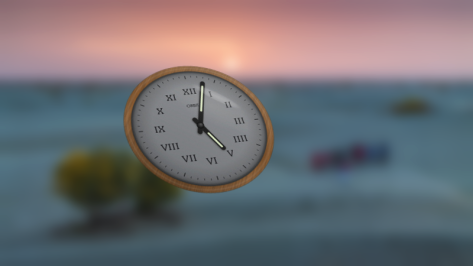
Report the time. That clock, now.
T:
5:03
